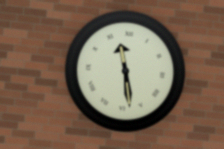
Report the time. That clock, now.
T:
11:28
